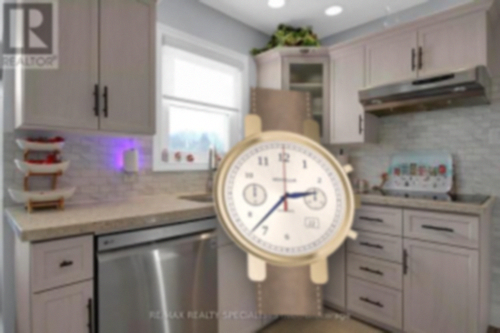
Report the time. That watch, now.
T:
2:37
